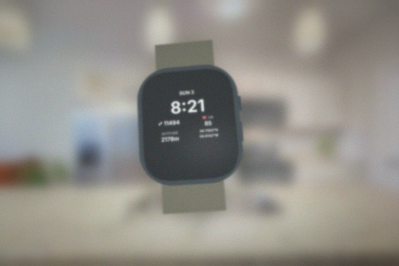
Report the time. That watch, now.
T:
8:21
